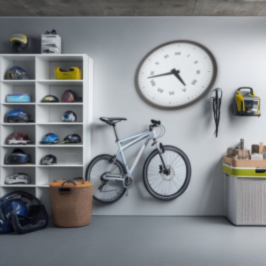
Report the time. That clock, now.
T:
4:43
